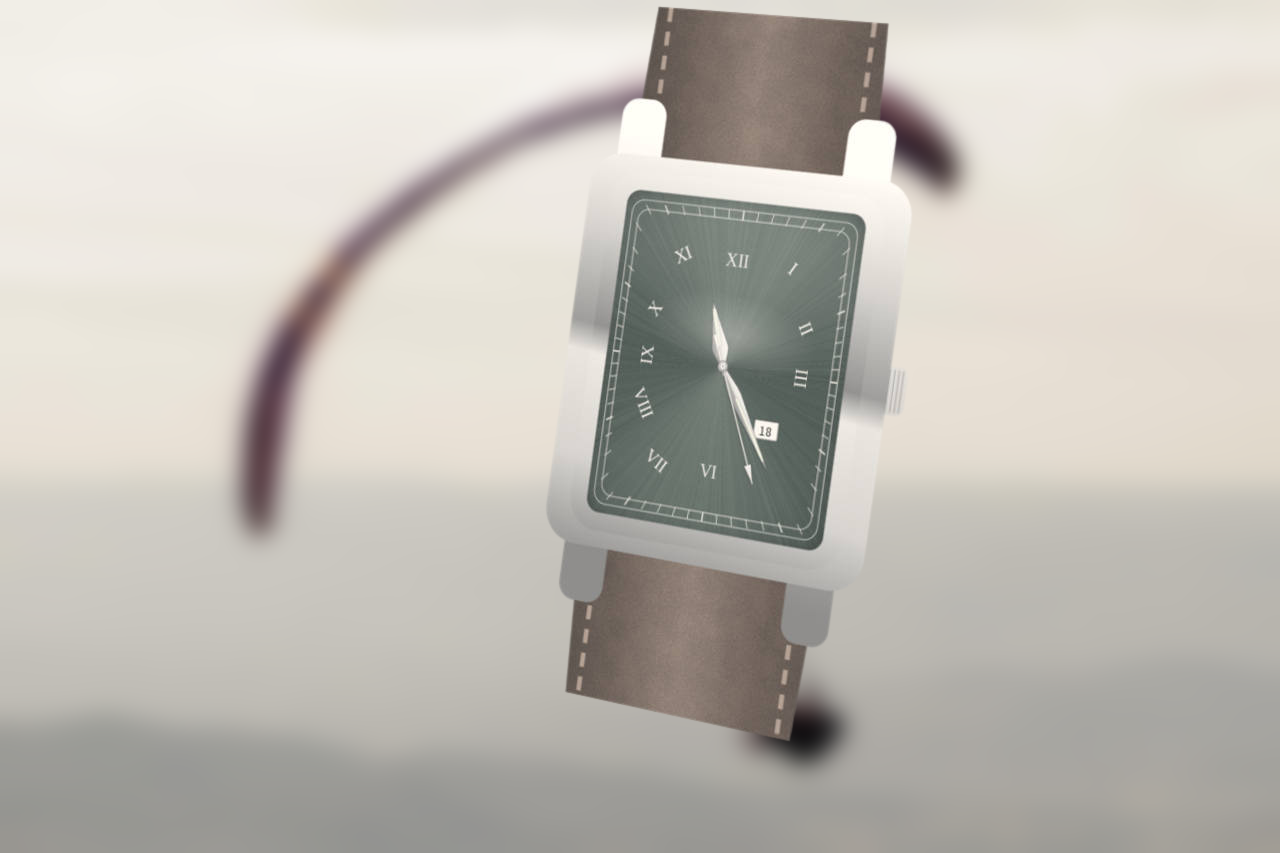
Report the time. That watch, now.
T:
11:24:26
